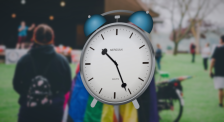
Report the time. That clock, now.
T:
10:26
